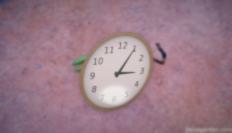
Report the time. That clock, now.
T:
3:05
